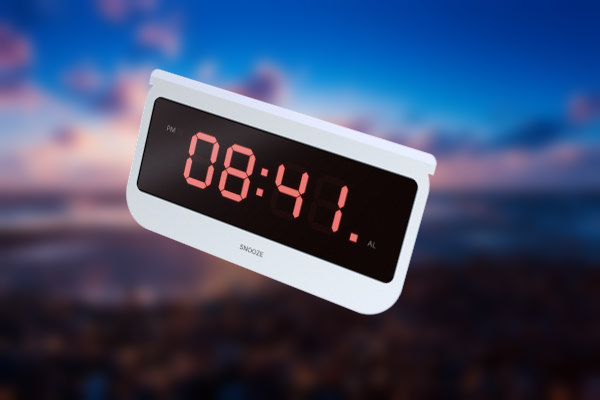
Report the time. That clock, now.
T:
8:41
